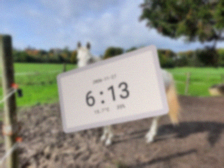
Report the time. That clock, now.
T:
6:13
